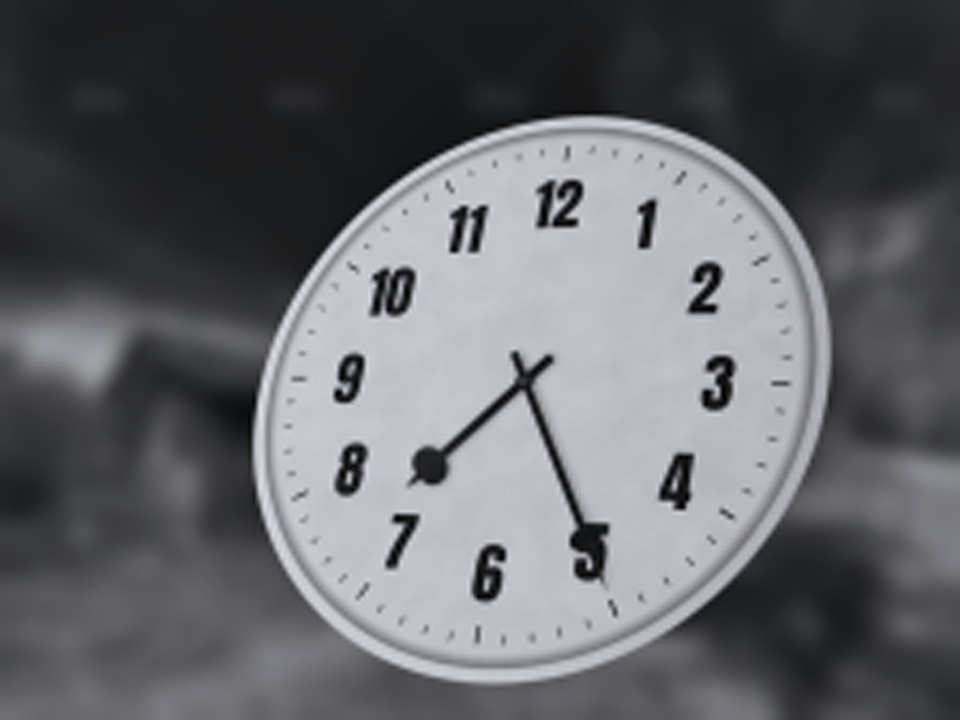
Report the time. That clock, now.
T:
7:25
